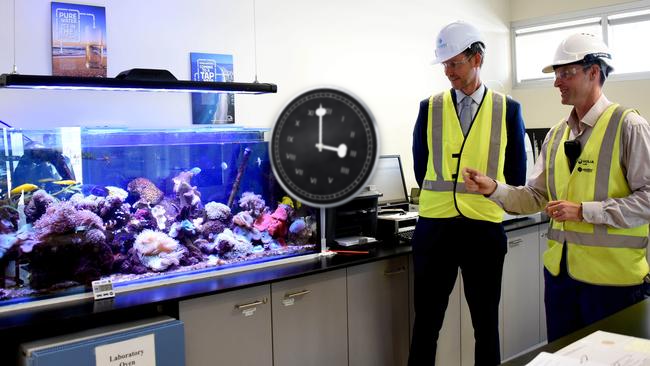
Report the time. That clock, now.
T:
2:58
